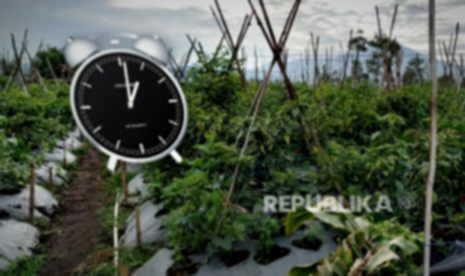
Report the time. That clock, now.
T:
1:01
